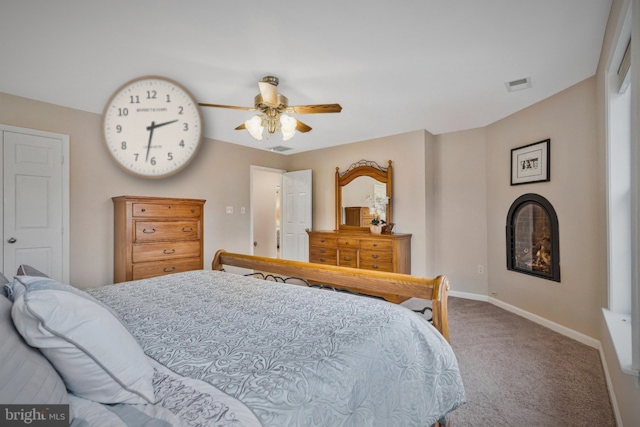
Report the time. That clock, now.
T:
2:32
